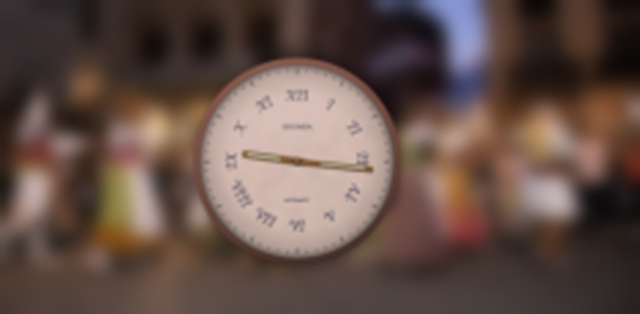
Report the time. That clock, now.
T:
9:16
